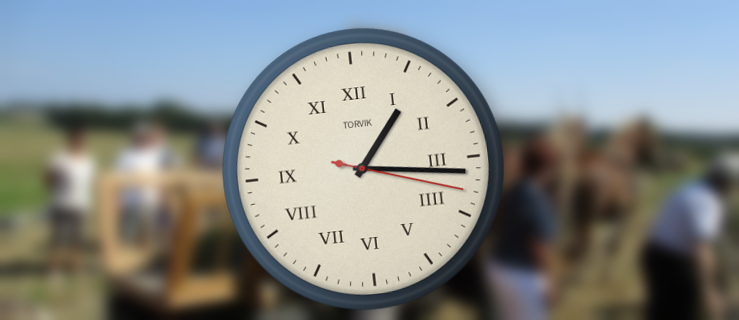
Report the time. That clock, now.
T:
1:16:18
